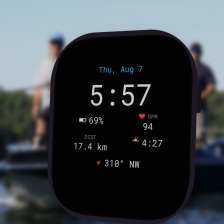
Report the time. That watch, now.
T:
5:57
